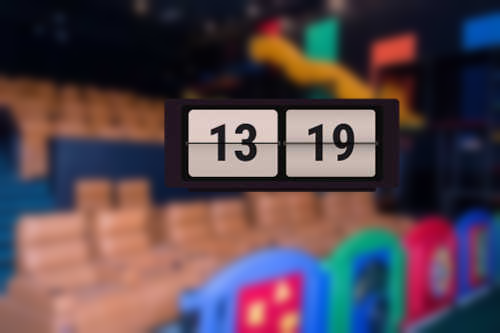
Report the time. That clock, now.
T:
13:19
